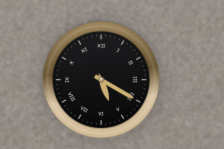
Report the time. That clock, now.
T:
5:20
